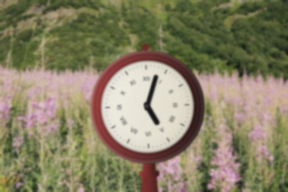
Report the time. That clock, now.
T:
5:03
